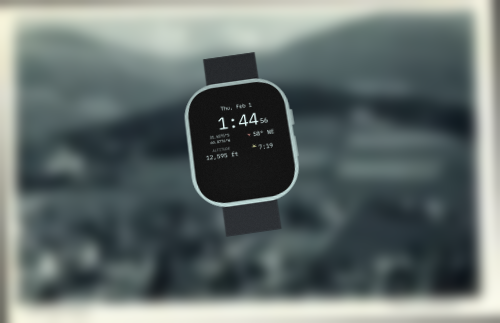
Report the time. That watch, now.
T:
1:44
